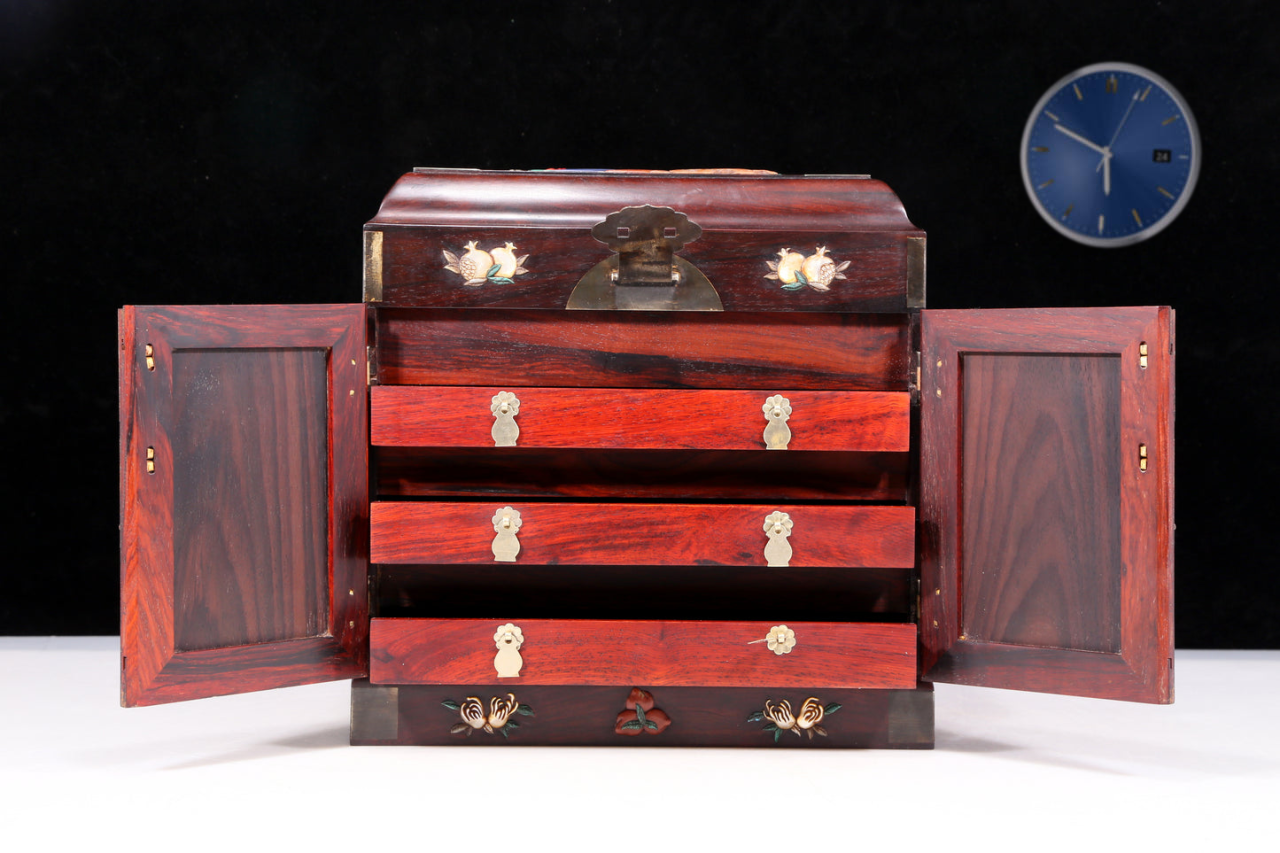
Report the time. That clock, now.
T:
5:49:04
